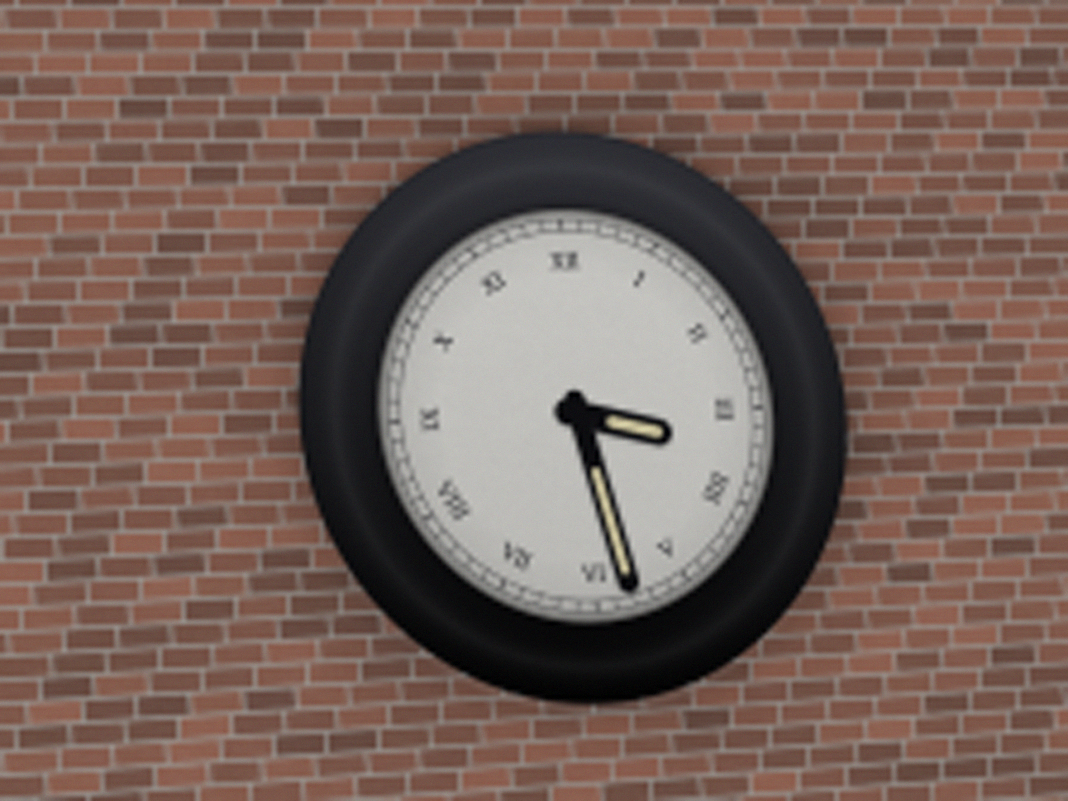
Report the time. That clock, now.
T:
3:28
